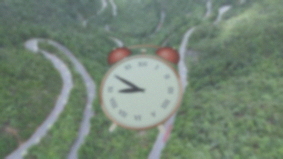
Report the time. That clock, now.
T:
8:50
